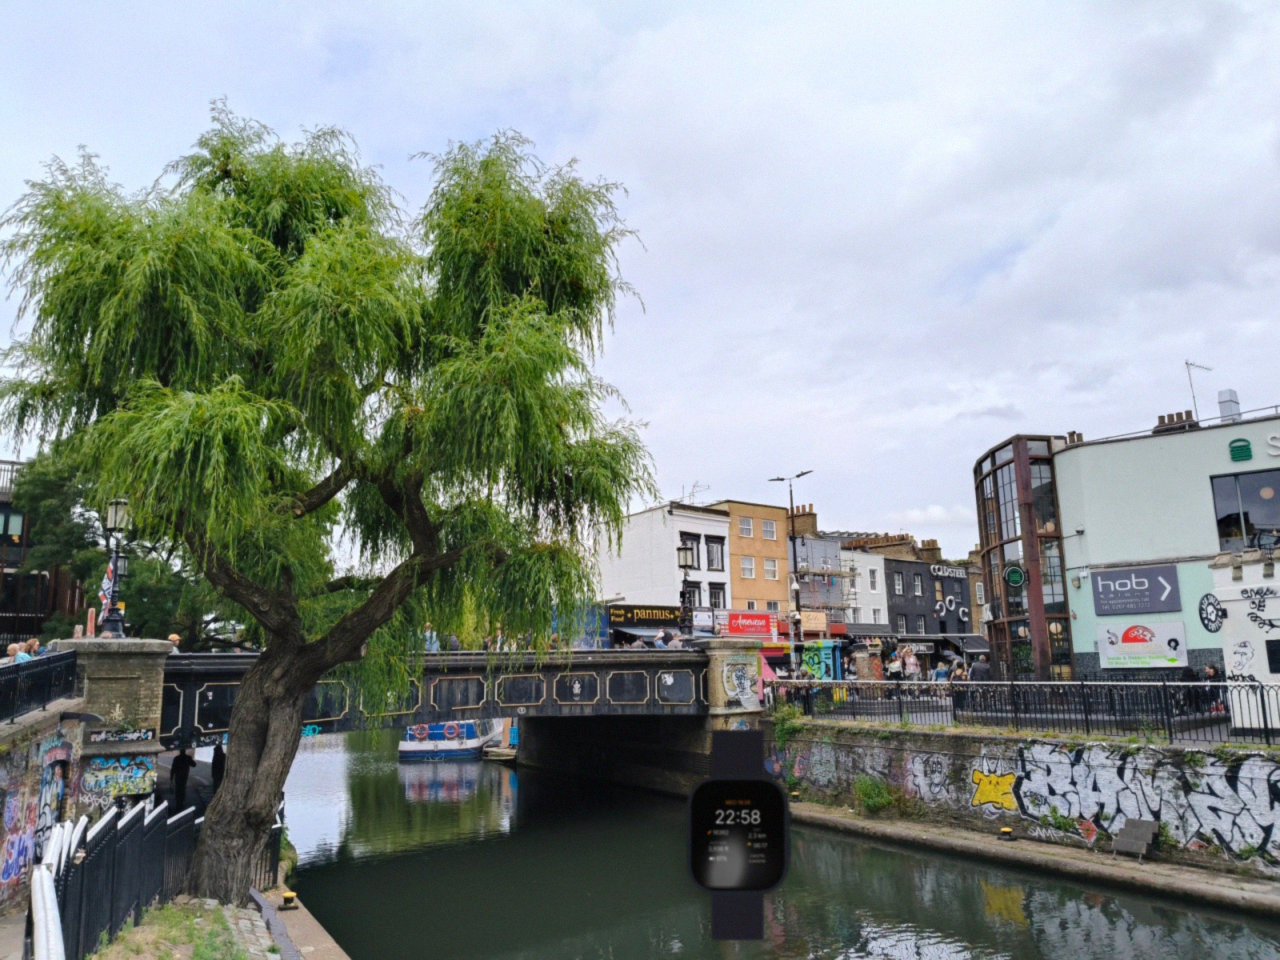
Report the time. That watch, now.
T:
22:58
